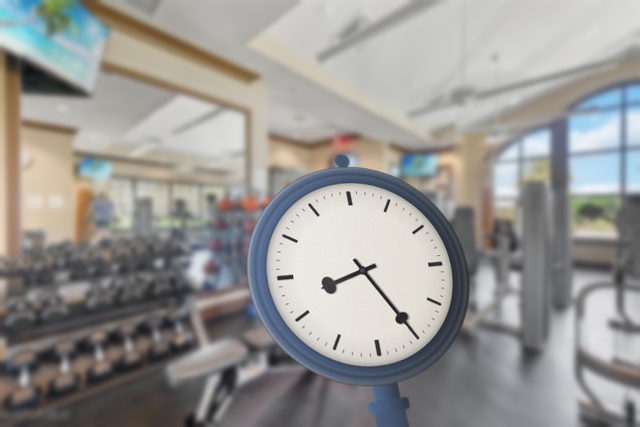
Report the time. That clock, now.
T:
8:25
